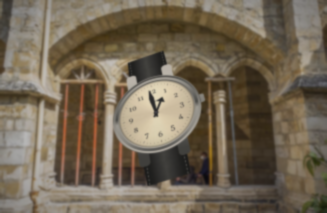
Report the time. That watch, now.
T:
12:59
